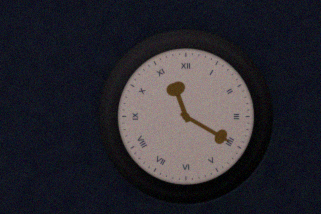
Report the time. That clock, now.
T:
11:20
